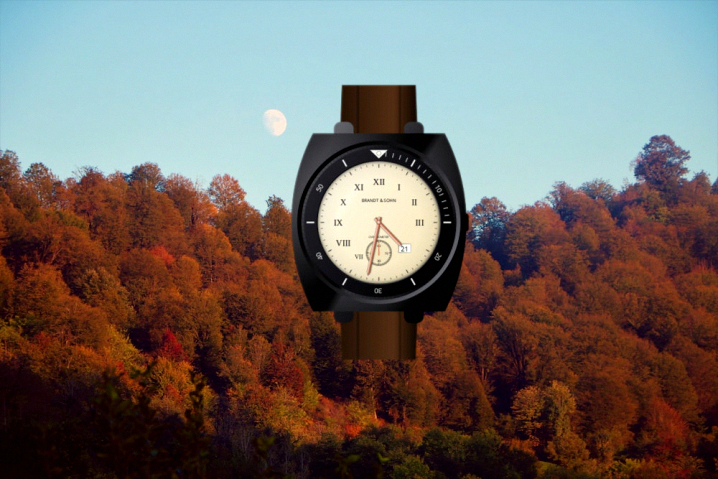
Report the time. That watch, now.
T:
4:32
